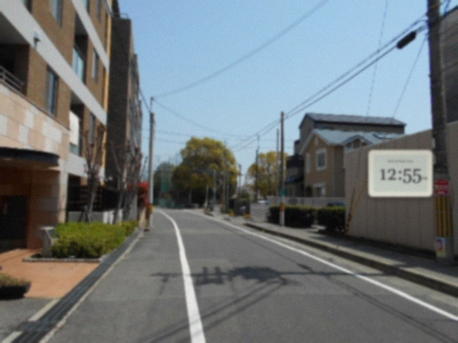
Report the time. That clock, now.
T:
12:55
